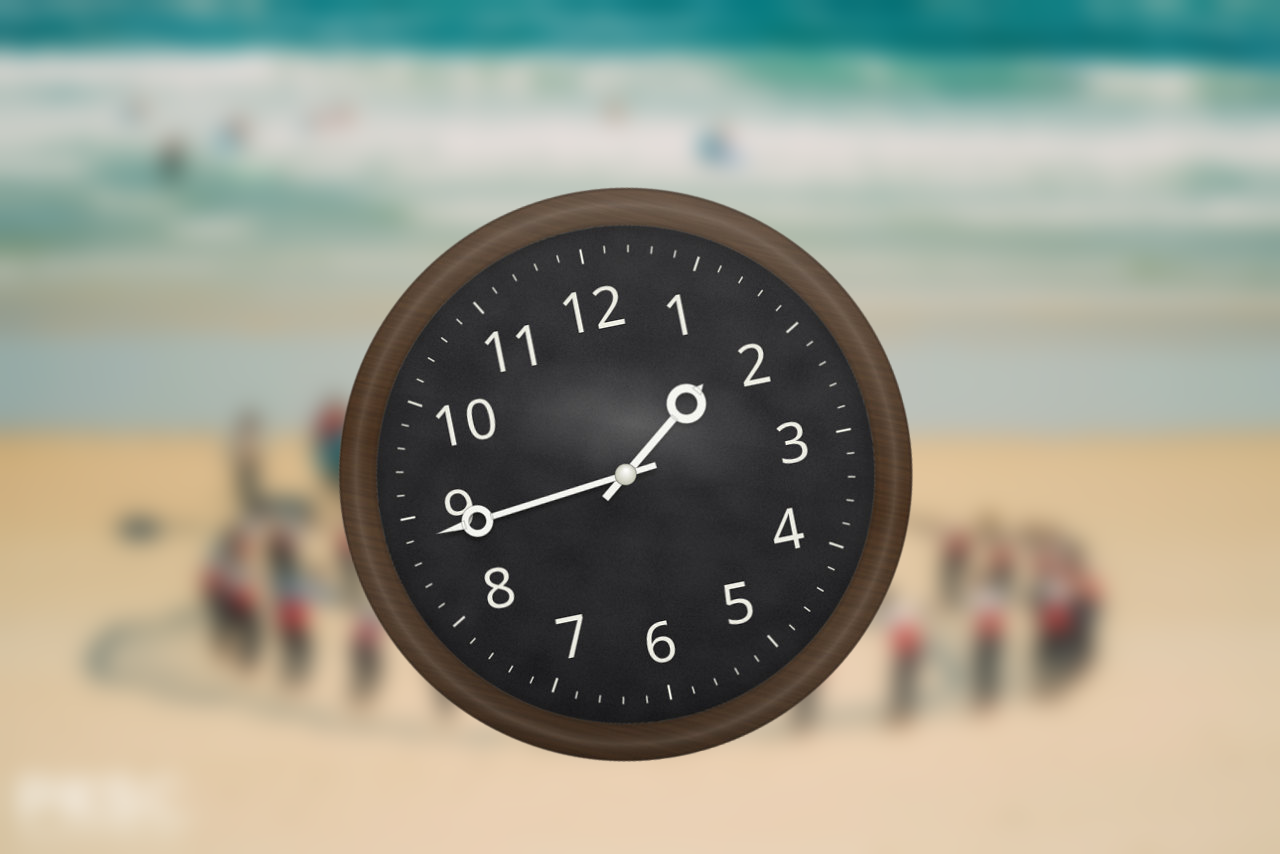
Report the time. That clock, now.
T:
1:44
